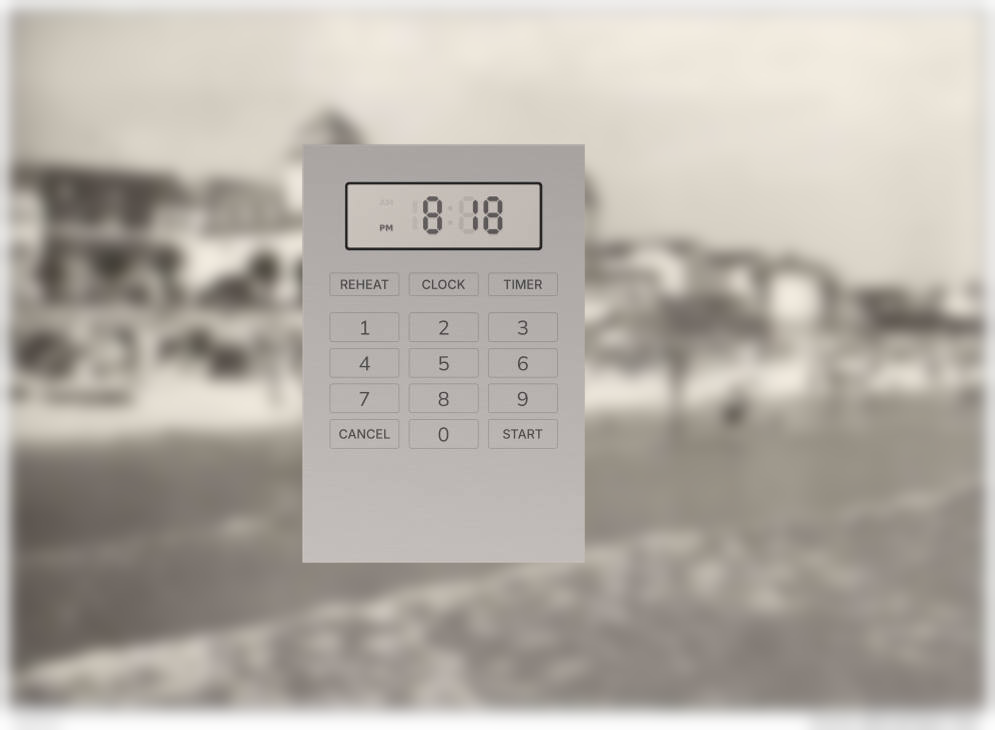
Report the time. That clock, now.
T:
8:18
